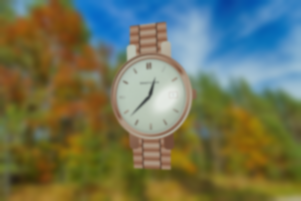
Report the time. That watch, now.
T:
12:38
